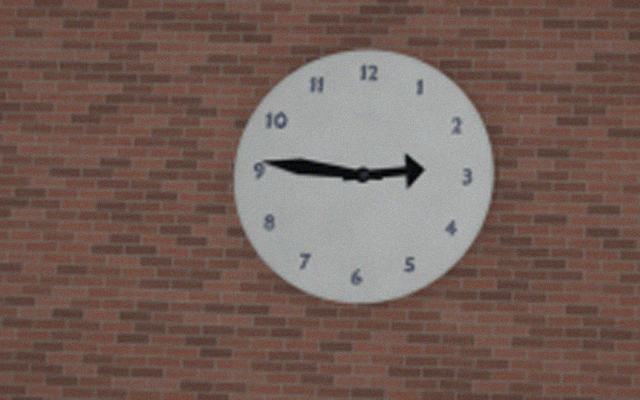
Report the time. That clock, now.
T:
2:46
